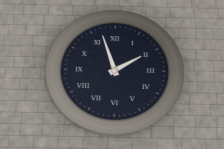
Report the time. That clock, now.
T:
1:57
